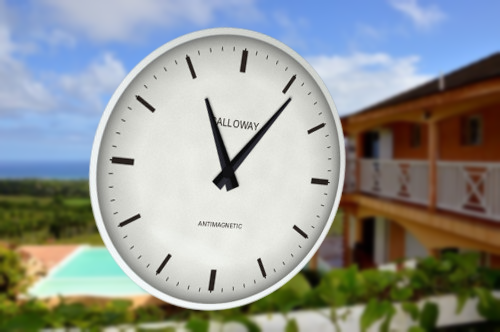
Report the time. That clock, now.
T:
11:06
